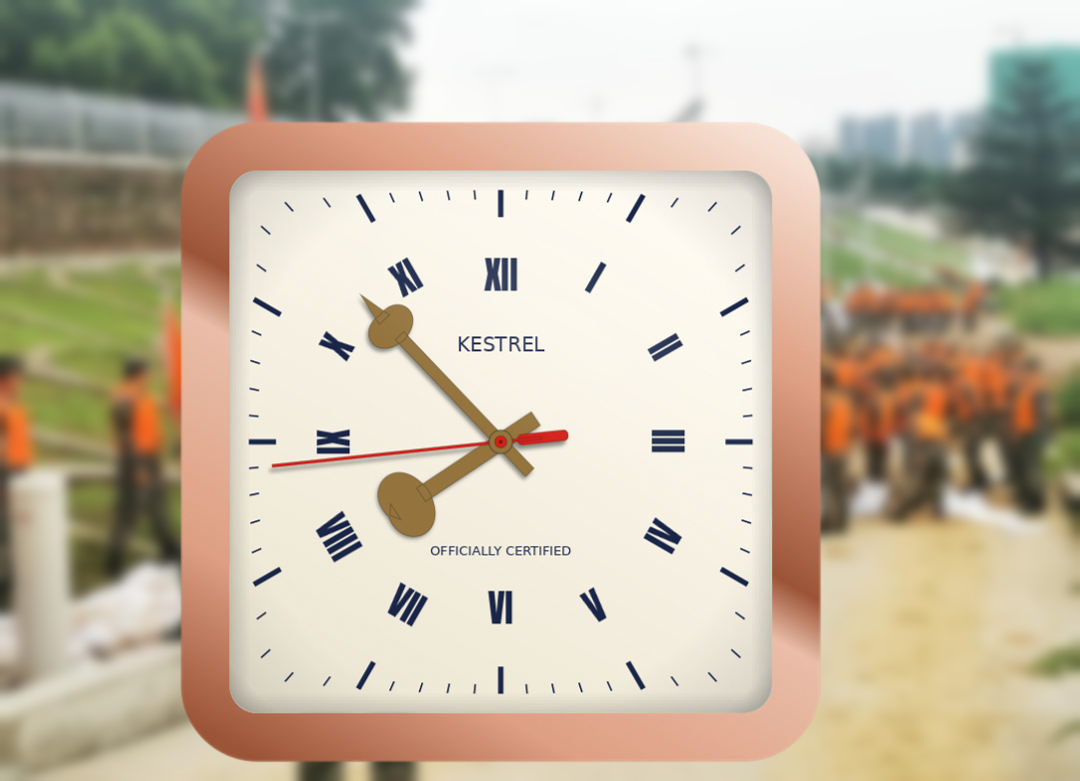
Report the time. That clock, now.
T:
7:52:44
